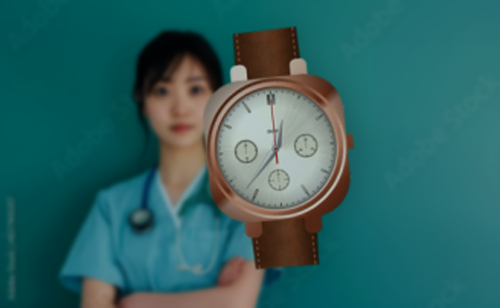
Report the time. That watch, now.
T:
12:37
